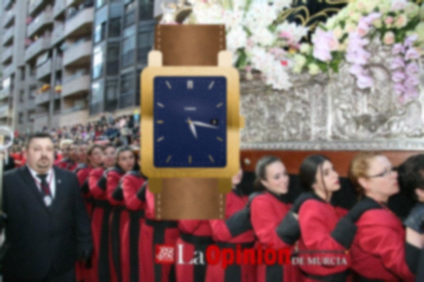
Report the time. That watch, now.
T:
5:17
